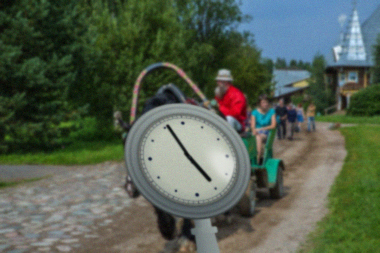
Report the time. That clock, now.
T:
4:56
